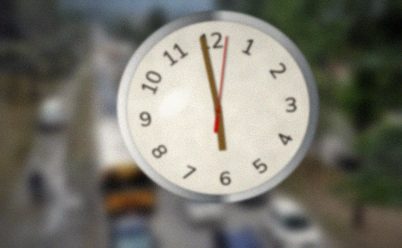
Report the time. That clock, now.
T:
5:59:02
